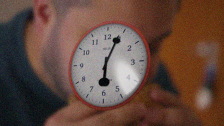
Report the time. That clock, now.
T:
6:04
